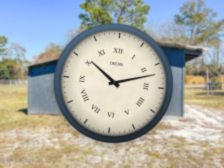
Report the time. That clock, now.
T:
10:12
